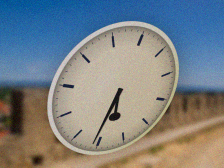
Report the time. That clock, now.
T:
5:31
